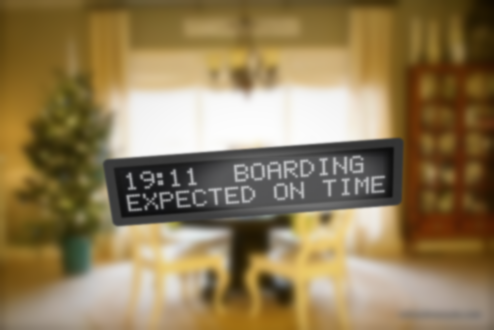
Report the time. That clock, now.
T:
19:11
